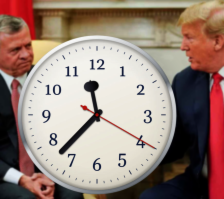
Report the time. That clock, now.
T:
11:37:20
